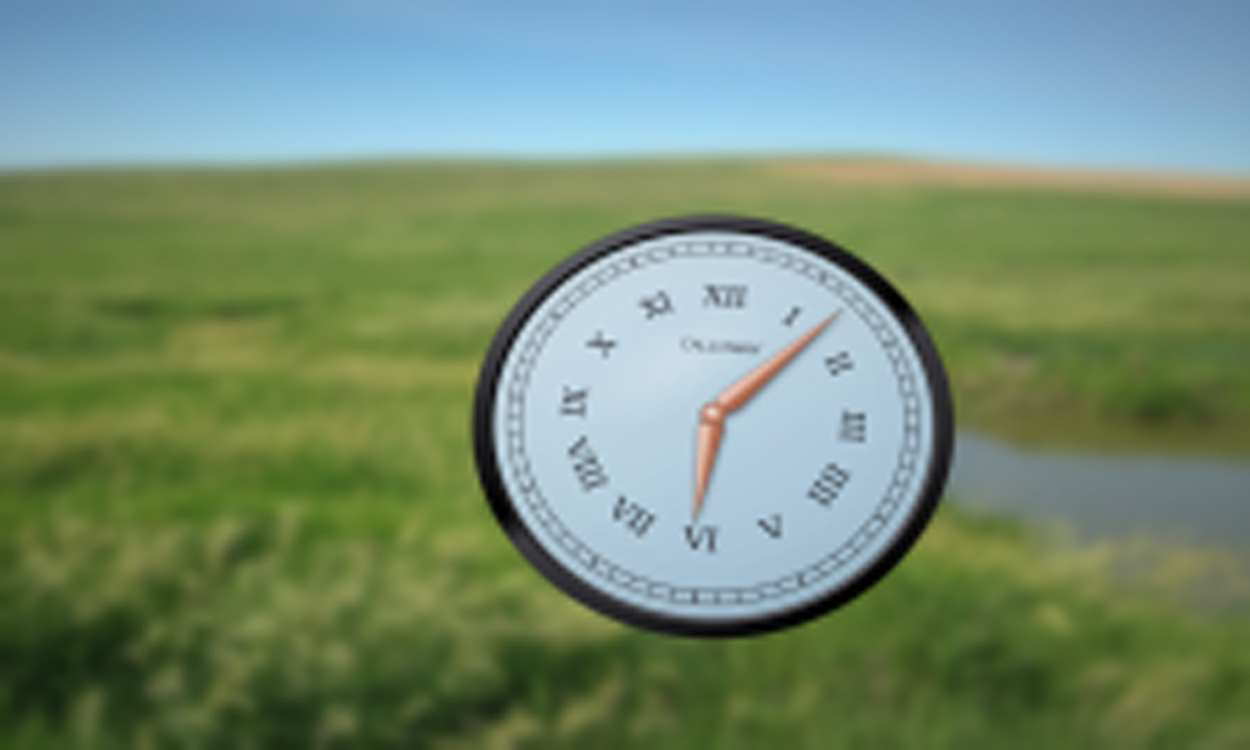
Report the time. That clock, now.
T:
6:07
